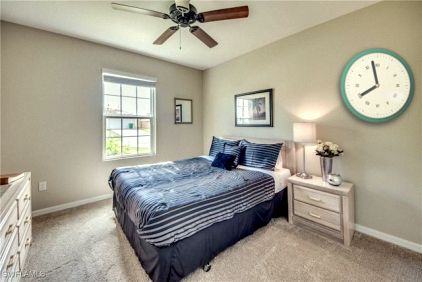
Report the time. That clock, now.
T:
7:58
